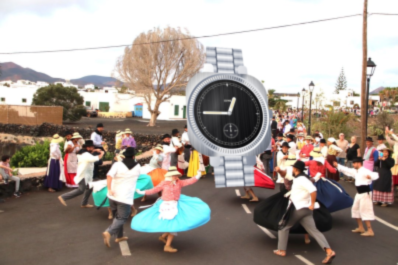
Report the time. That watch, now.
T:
12:45
